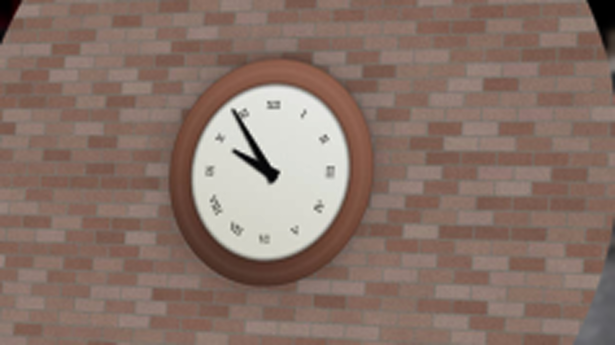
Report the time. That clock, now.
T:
9:54
